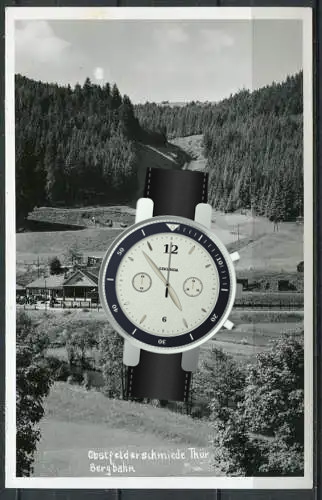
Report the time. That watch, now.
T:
4:53
